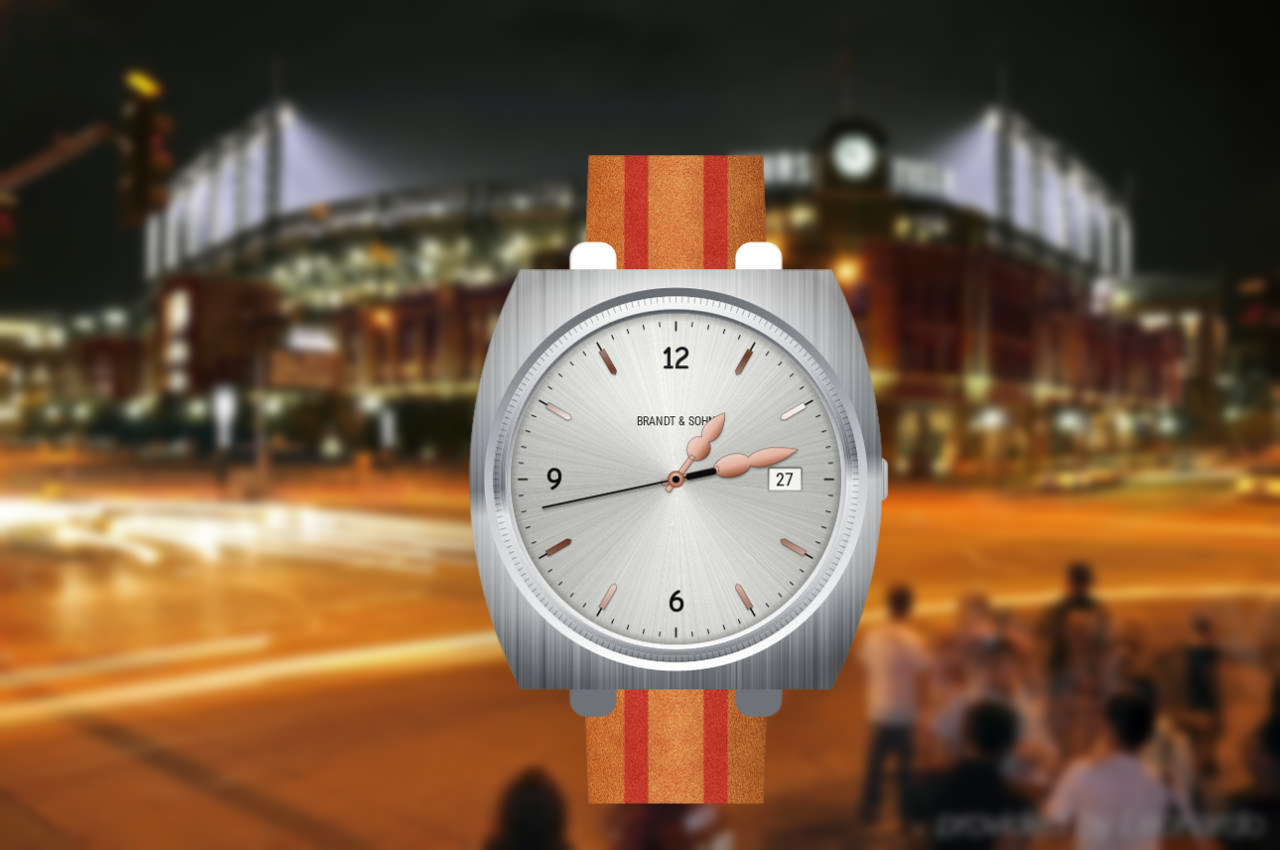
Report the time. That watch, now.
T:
1:12:43
